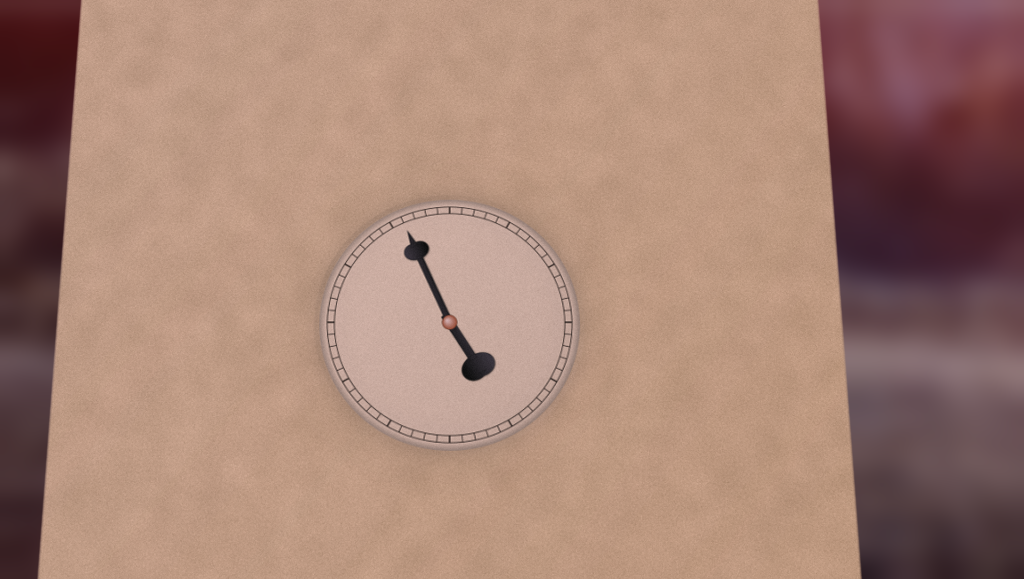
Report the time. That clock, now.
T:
4:56
